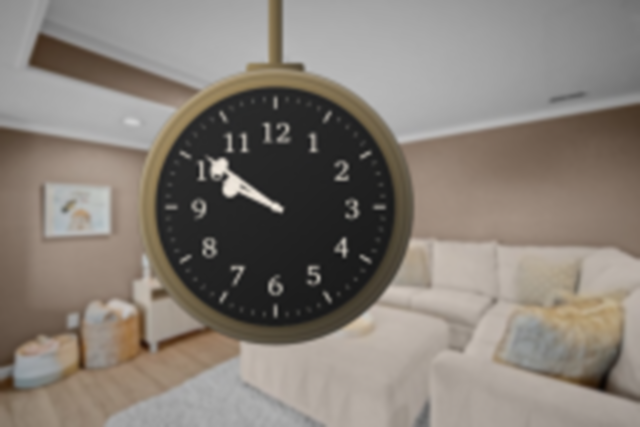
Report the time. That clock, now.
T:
9:51
